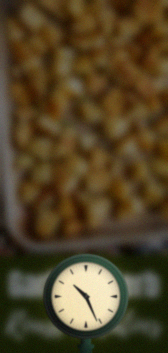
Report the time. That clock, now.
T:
10:26
